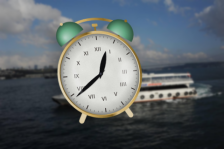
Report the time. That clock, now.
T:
12:39
